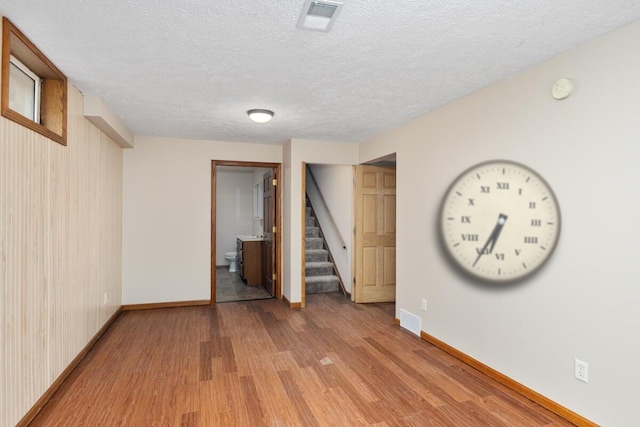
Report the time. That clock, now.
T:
6:35
